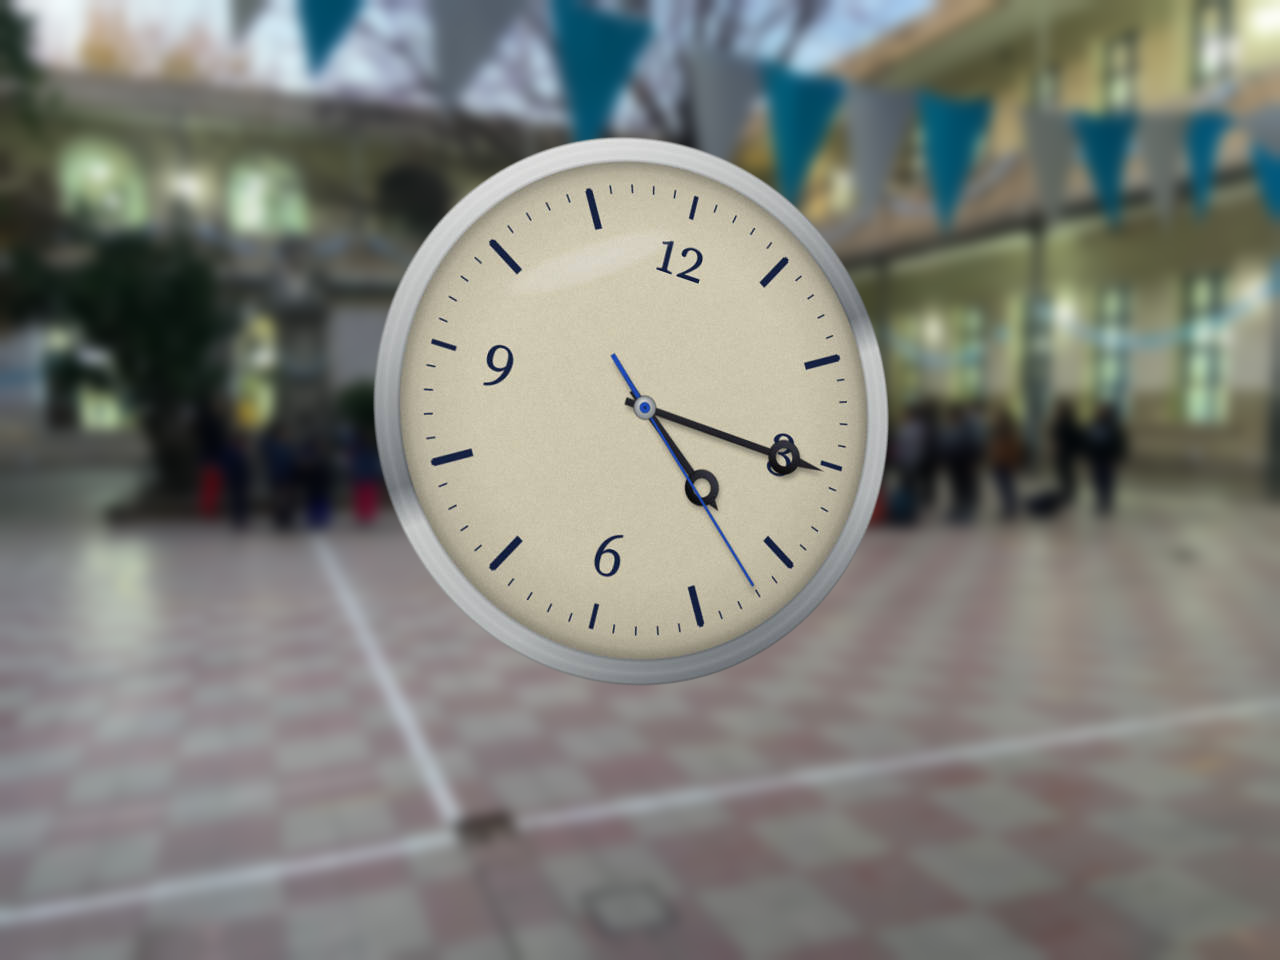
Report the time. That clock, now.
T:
4:15:22
